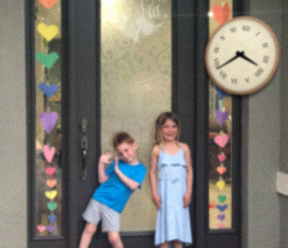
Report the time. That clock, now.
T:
3:38
